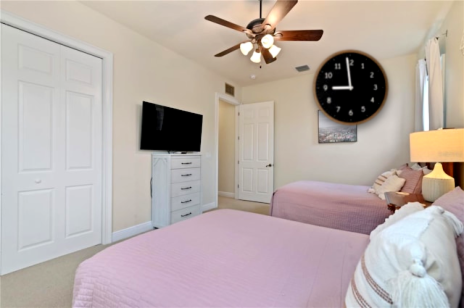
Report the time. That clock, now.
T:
8:59
